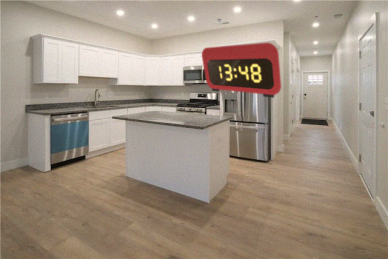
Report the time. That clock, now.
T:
13:48
